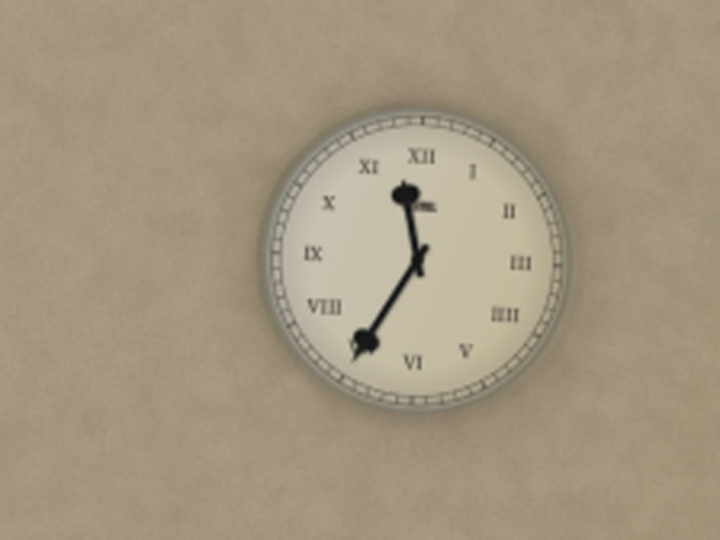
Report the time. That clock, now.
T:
11:35
